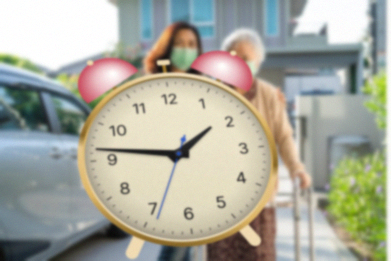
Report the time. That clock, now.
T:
1:46:34
